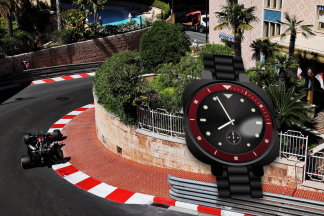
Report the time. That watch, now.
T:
7:56
